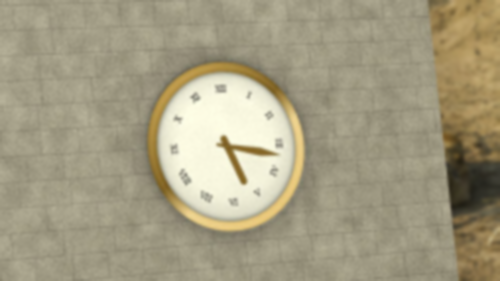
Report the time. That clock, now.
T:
5:17
